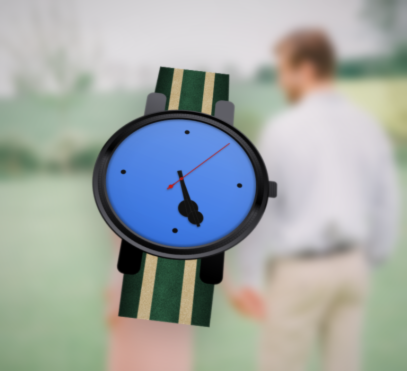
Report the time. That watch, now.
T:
5:26:07
